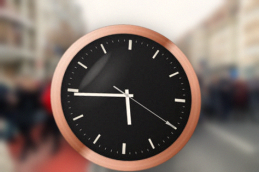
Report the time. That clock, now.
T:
5:44:20
